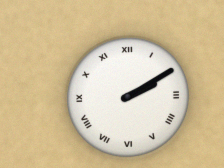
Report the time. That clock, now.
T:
2:10
